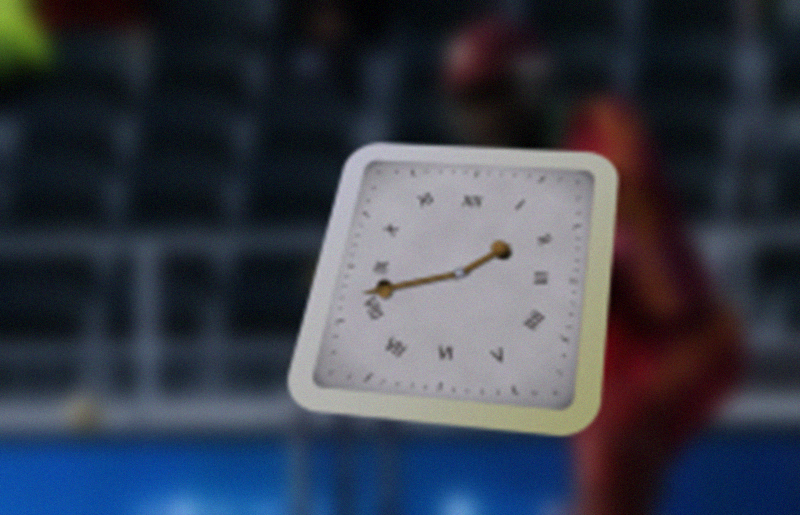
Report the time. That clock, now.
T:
1:42
